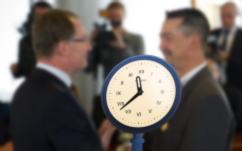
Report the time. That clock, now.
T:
11:38
